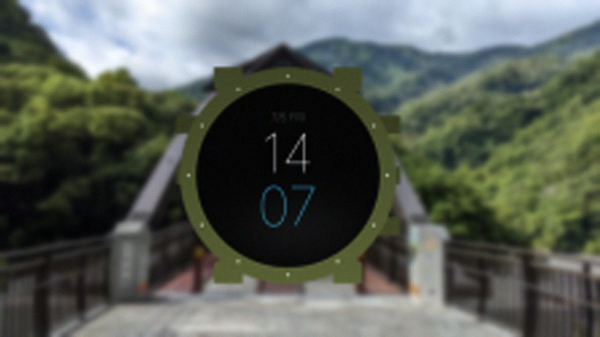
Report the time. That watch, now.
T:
14:07
